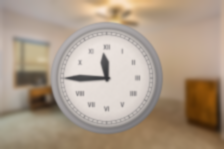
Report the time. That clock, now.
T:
11:45
